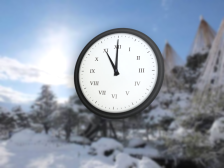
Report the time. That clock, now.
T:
11:00
